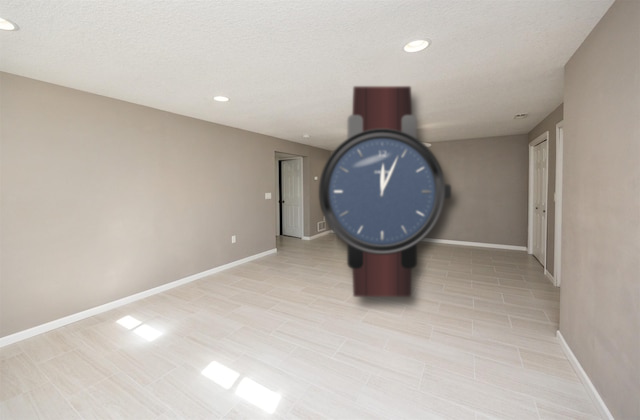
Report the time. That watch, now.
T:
12:04
